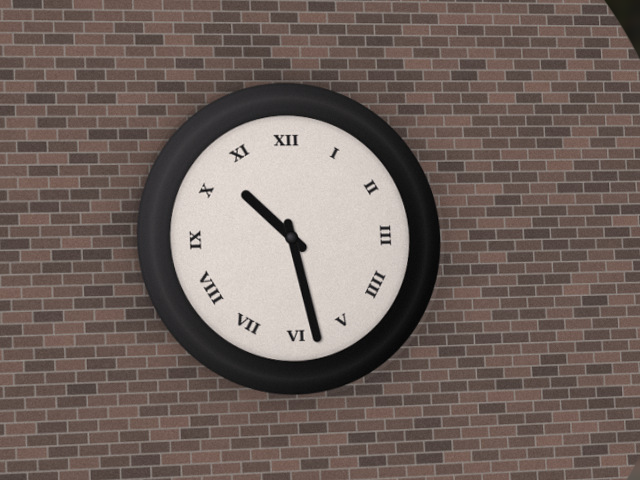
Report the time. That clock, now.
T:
10:28
